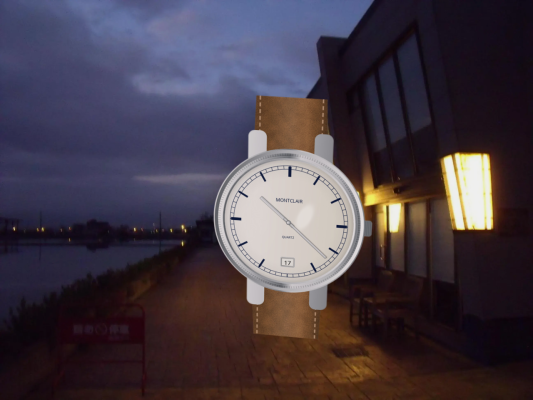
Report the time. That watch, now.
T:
10:22
